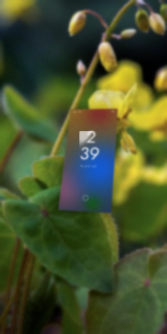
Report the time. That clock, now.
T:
2:39
